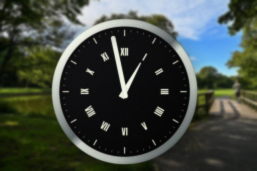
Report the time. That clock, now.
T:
12:58
